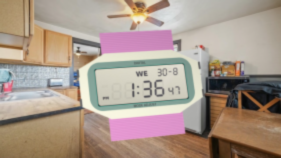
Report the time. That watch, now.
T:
1:36
